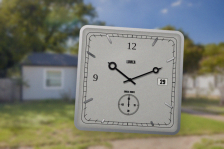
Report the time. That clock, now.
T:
10:11
